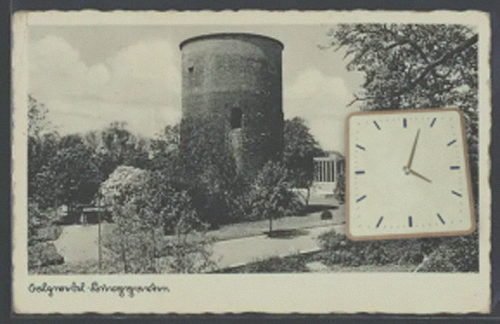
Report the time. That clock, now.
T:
4:03
